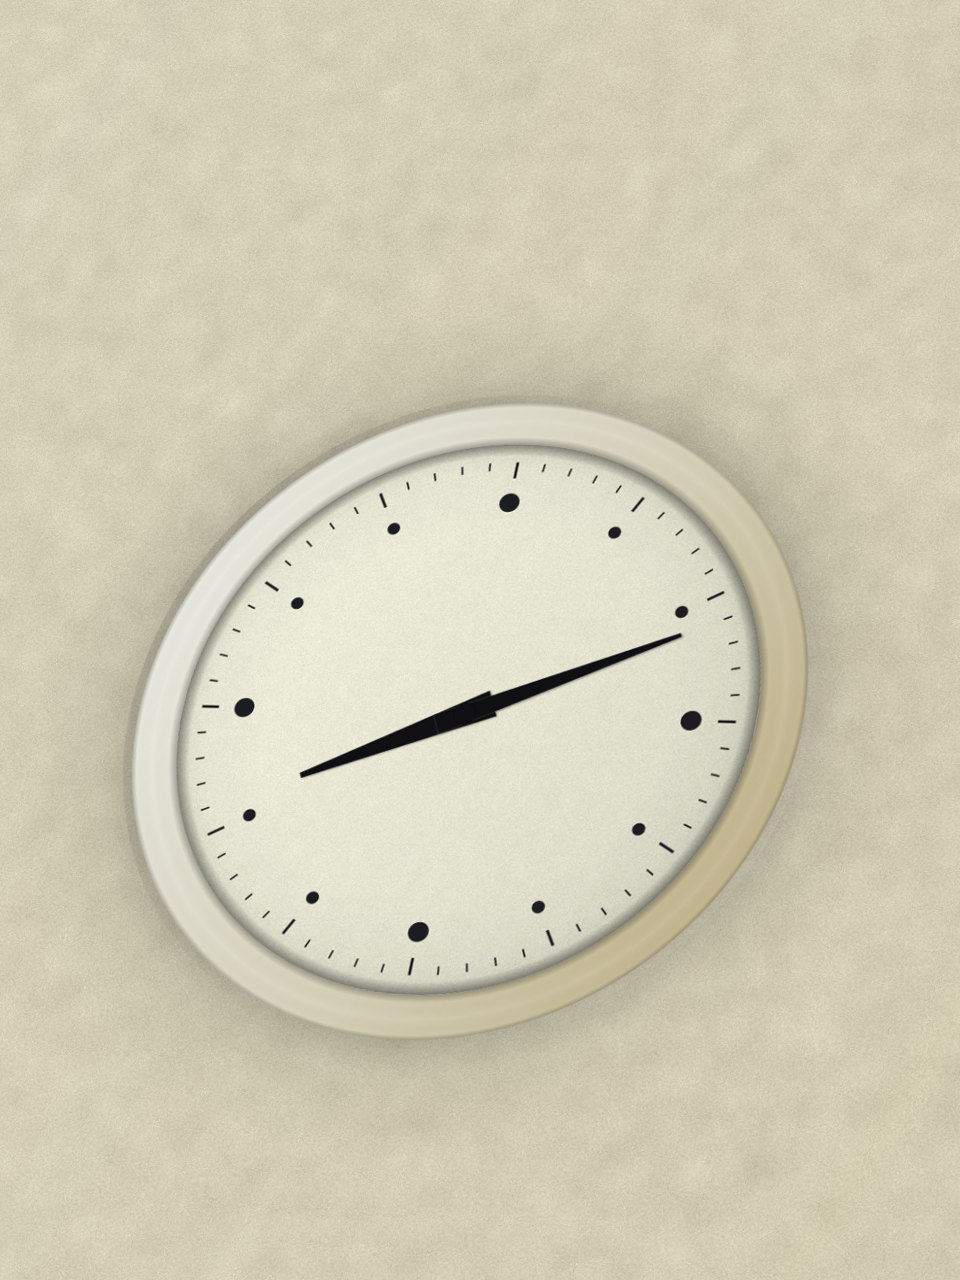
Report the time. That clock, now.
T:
8:11
